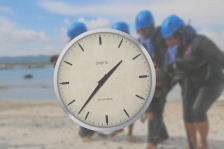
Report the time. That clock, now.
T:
1:37
